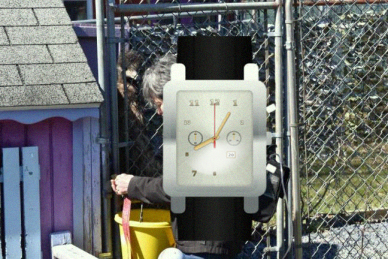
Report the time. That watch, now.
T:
8:05
